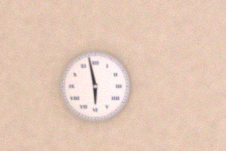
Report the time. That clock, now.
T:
5:58
